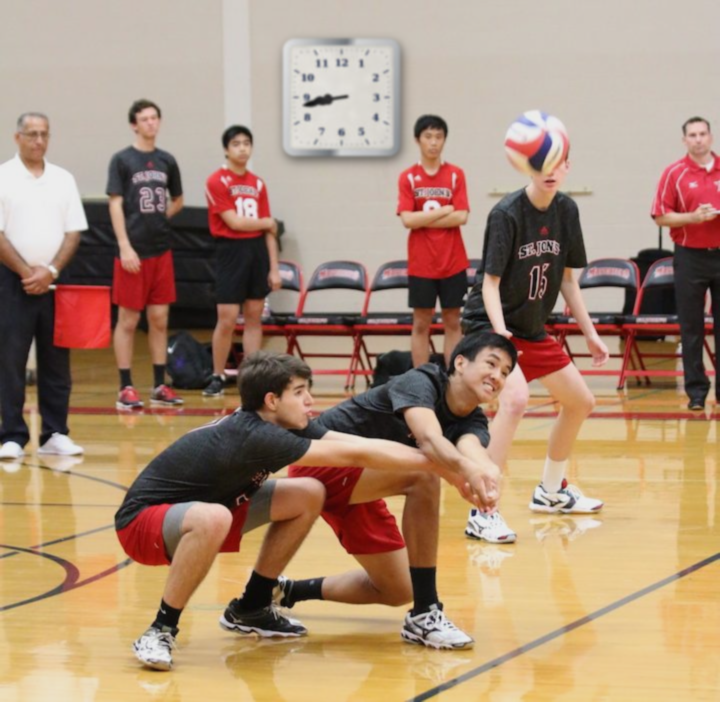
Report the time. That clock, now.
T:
8:43
